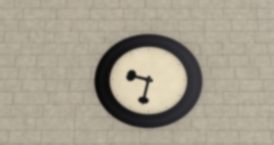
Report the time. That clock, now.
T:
9:32
